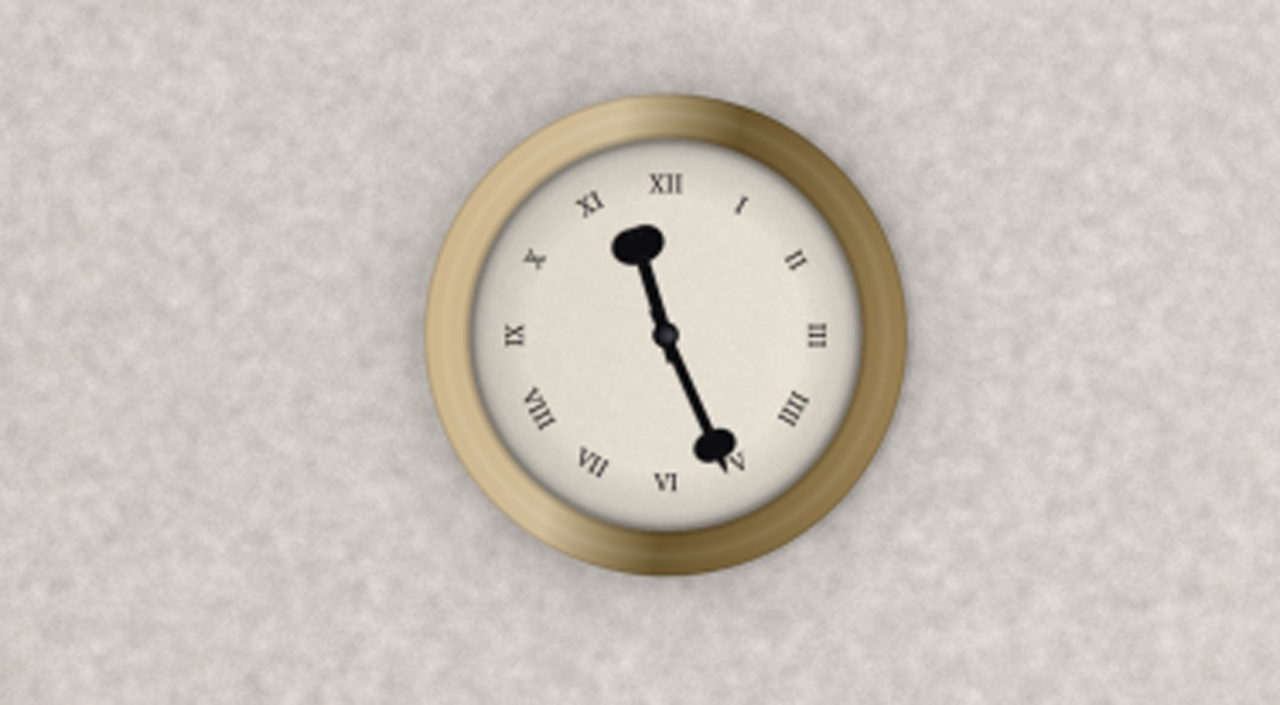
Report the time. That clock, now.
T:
11:26
